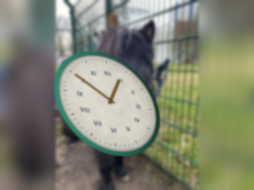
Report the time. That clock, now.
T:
12:50
